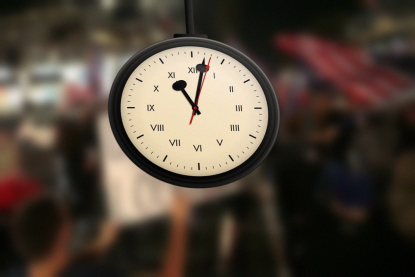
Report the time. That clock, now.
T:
11:02:03
